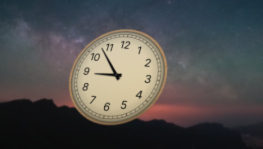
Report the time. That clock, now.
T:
8:53
